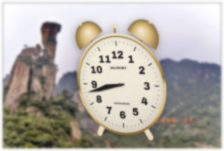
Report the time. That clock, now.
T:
8:43
